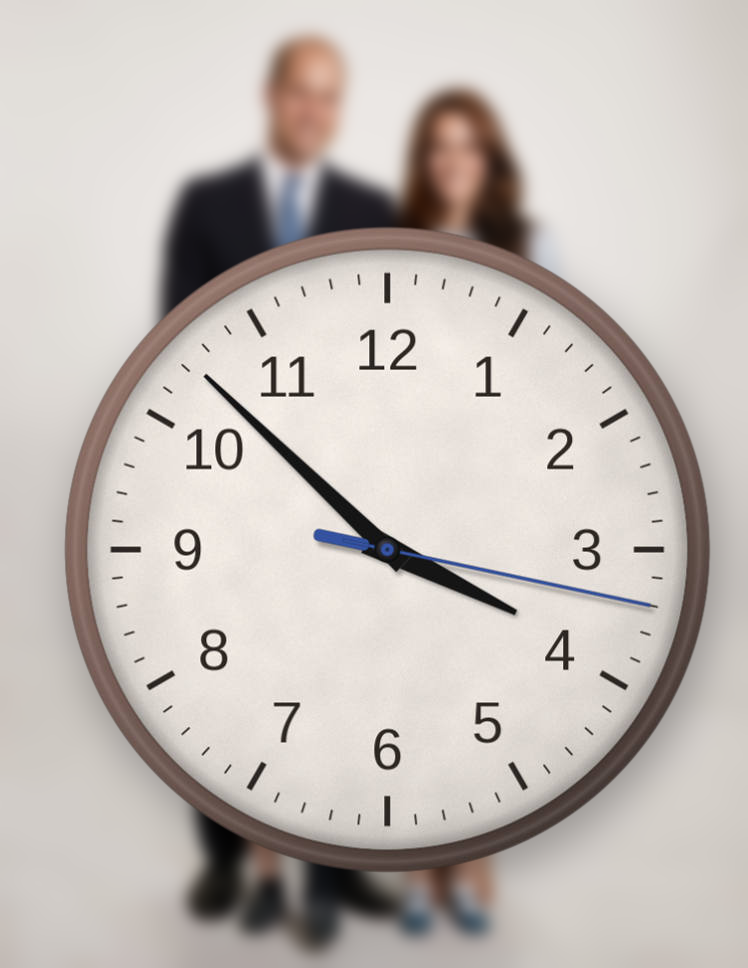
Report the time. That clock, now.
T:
3:52:17
